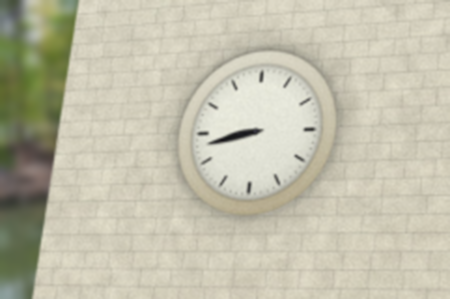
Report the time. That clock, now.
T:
8:43
